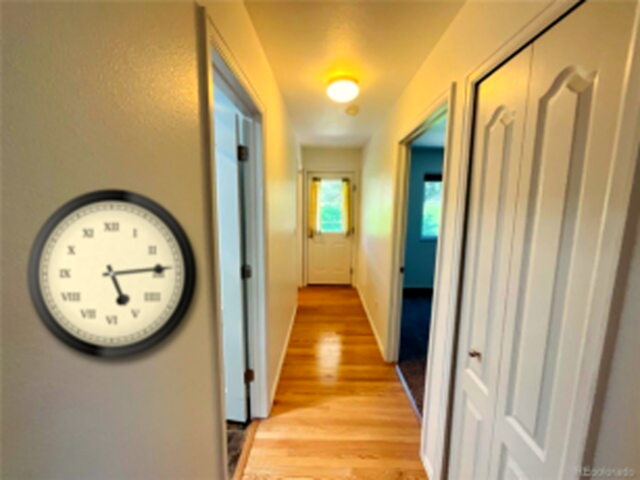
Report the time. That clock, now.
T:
5:14
